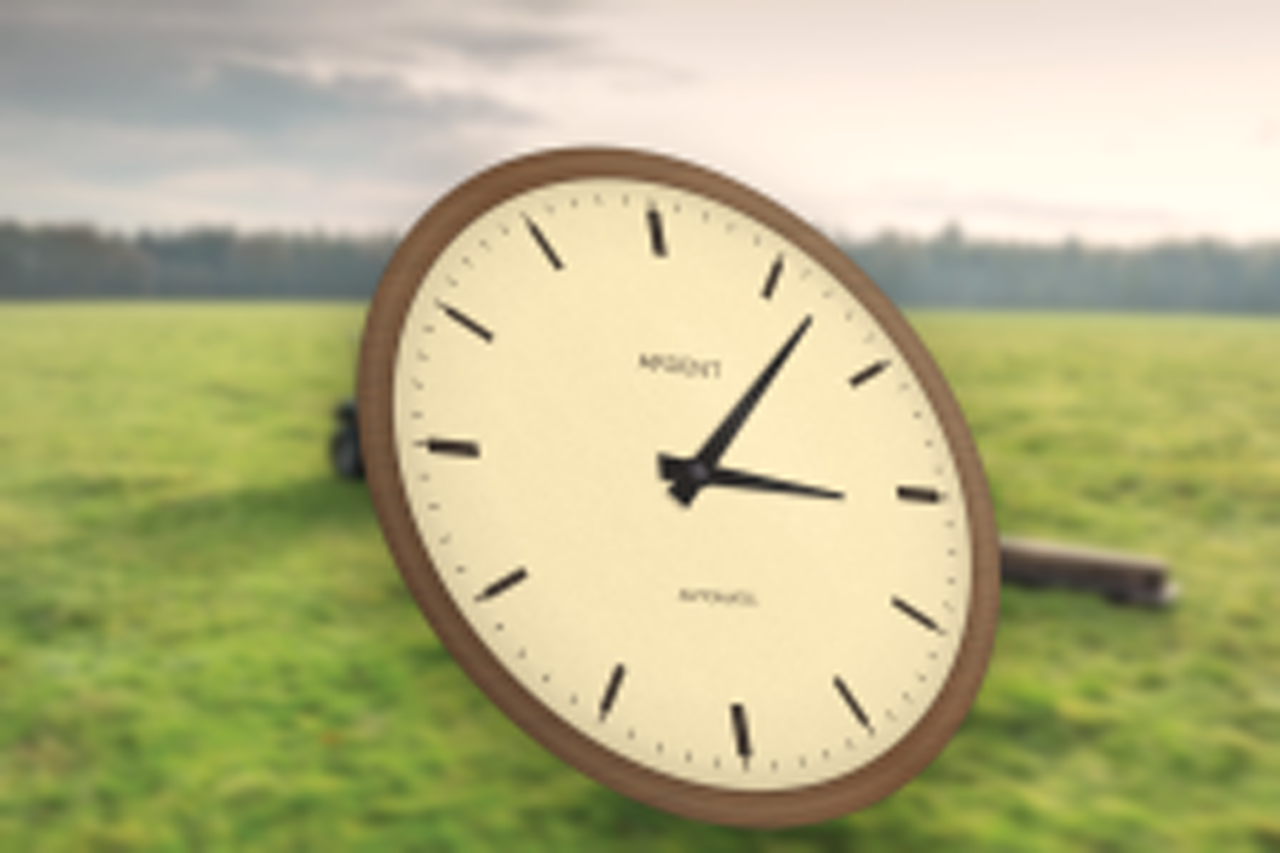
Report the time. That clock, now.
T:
3:07
